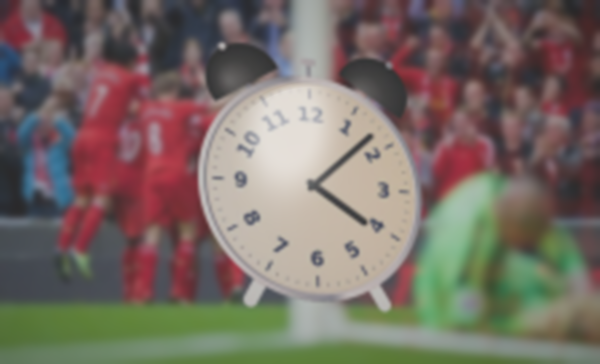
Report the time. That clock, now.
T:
4:08
